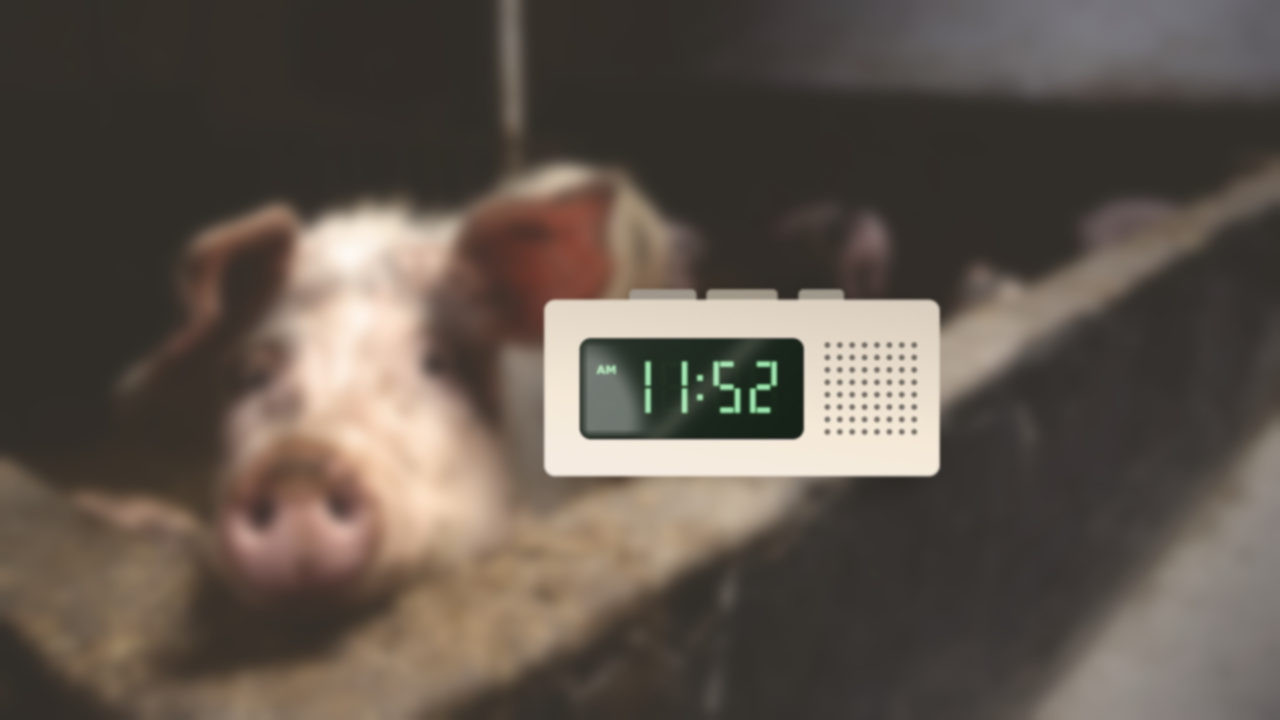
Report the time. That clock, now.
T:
11:52
